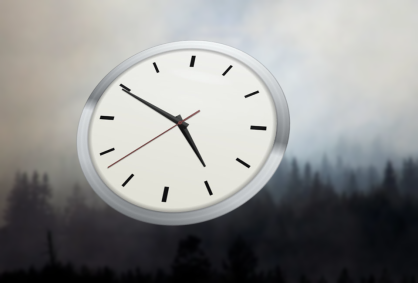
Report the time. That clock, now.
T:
4:49:38
